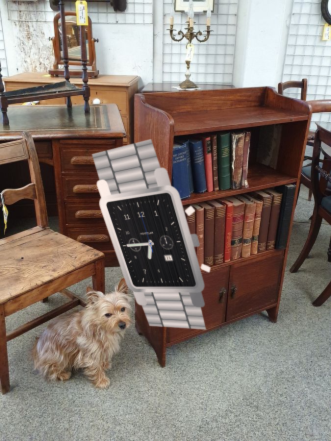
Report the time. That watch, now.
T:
6:45
